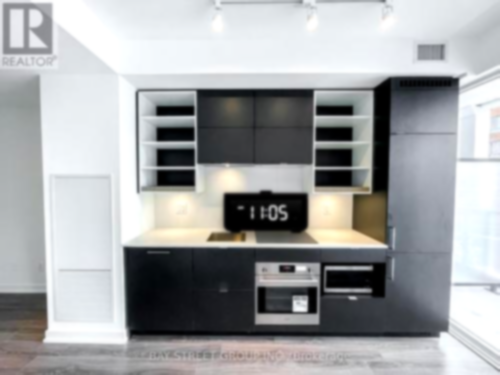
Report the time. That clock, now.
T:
11:05
